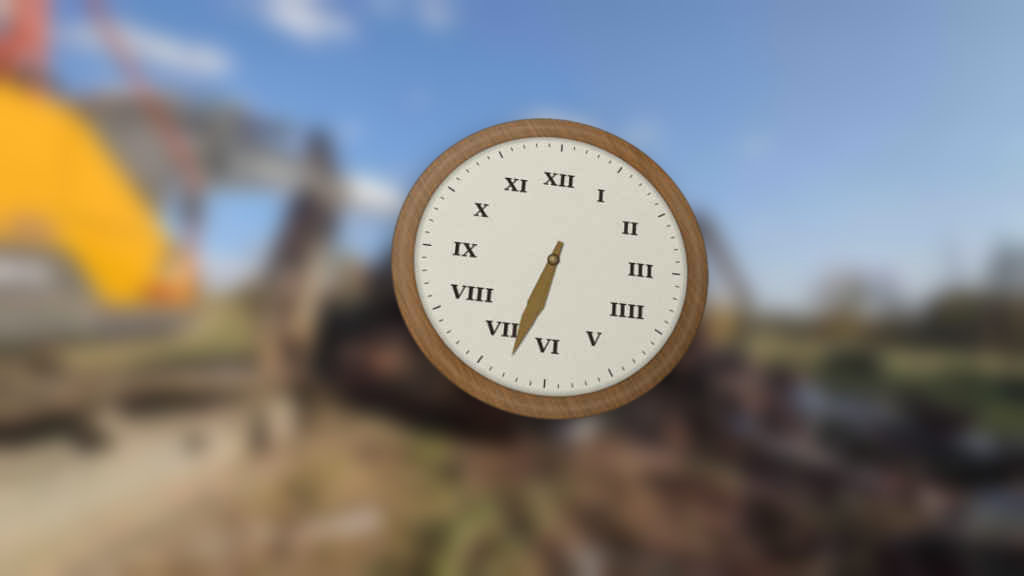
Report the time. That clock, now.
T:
6:33
